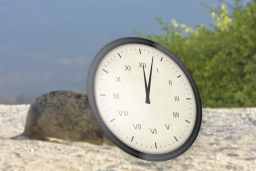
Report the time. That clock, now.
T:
12:03
